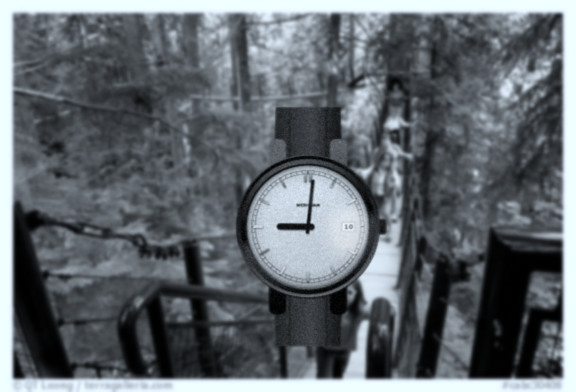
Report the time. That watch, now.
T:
9:01
